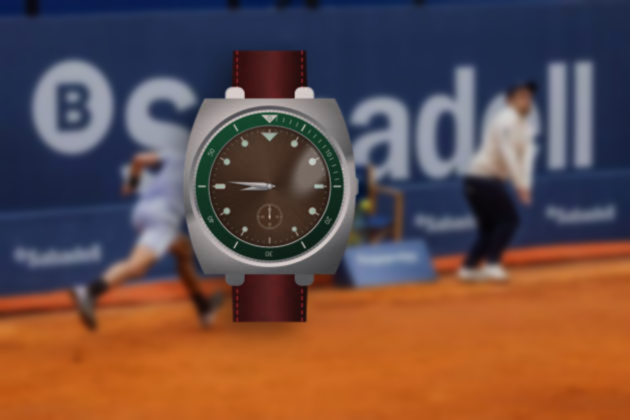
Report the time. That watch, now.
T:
8:46
